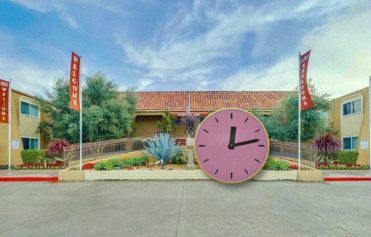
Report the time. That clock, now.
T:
12:13
